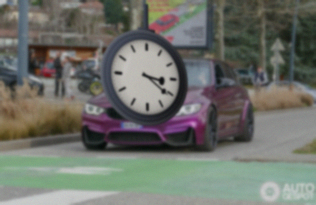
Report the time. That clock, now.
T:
3:21
